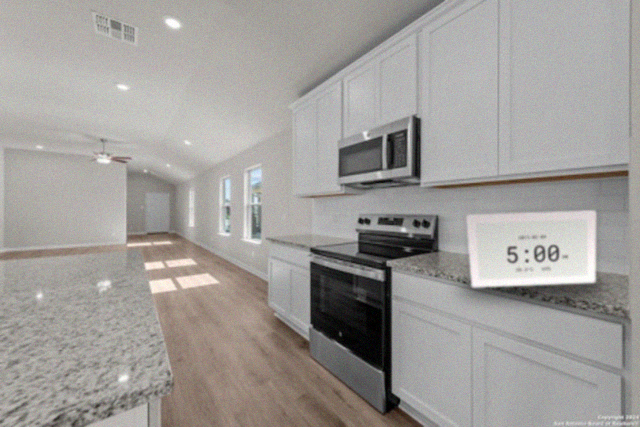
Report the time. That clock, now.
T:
5:00
